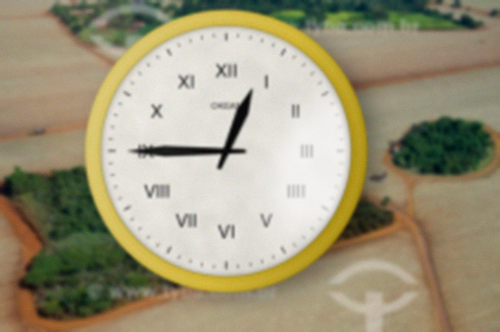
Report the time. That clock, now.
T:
12:45
